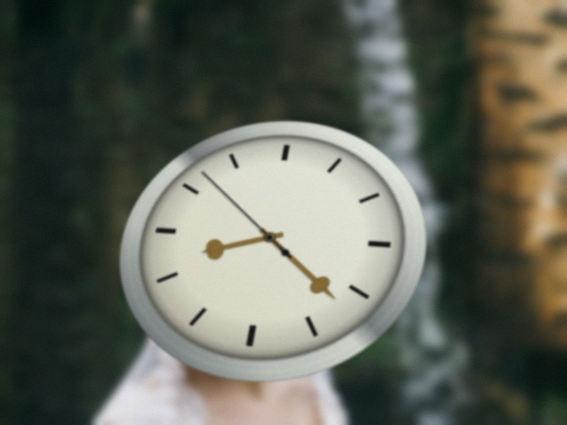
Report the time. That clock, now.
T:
8:21:52
